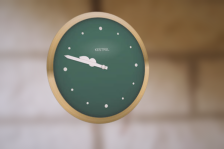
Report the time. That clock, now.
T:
9:48
